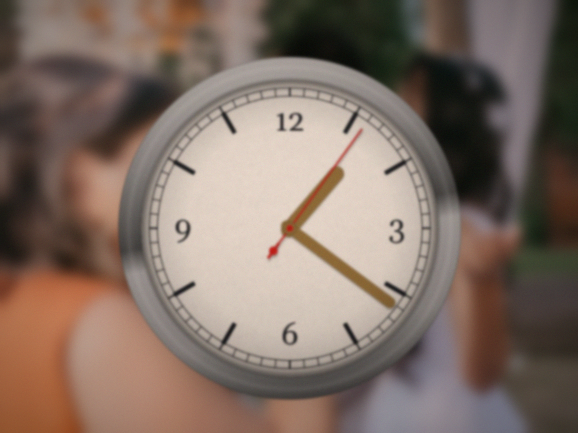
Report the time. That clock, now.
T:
1:21:06
